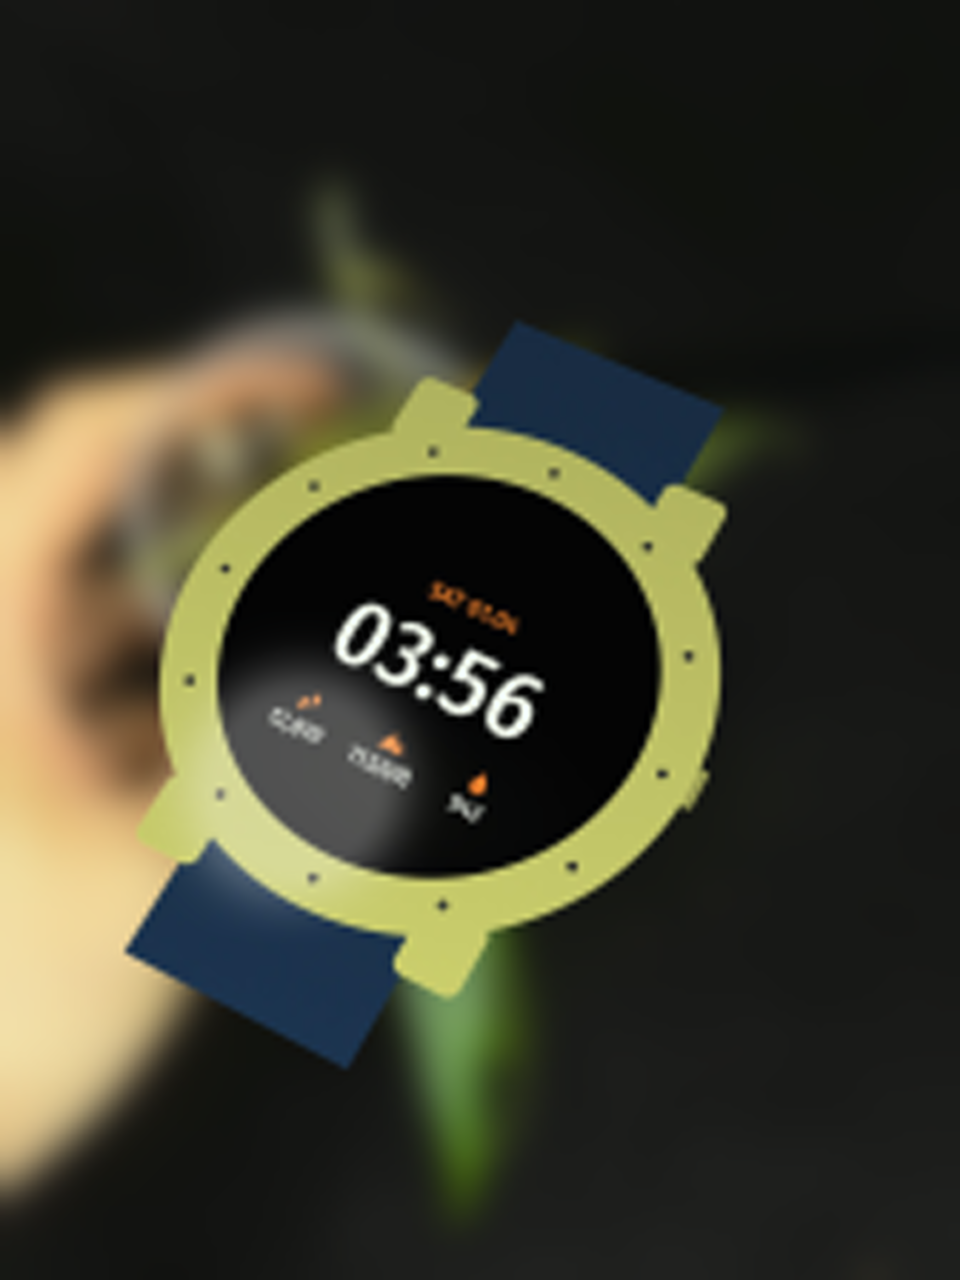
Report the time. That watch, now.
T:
3:56
